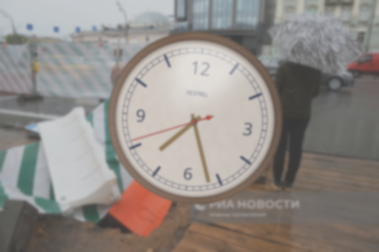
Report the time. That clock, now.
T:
7:26:41
